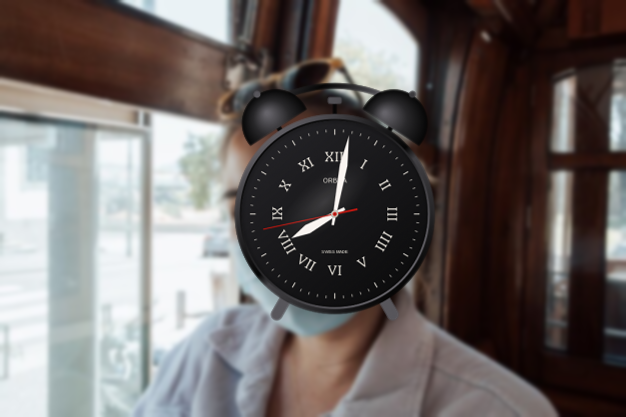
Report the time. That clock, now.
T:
8:01:43
